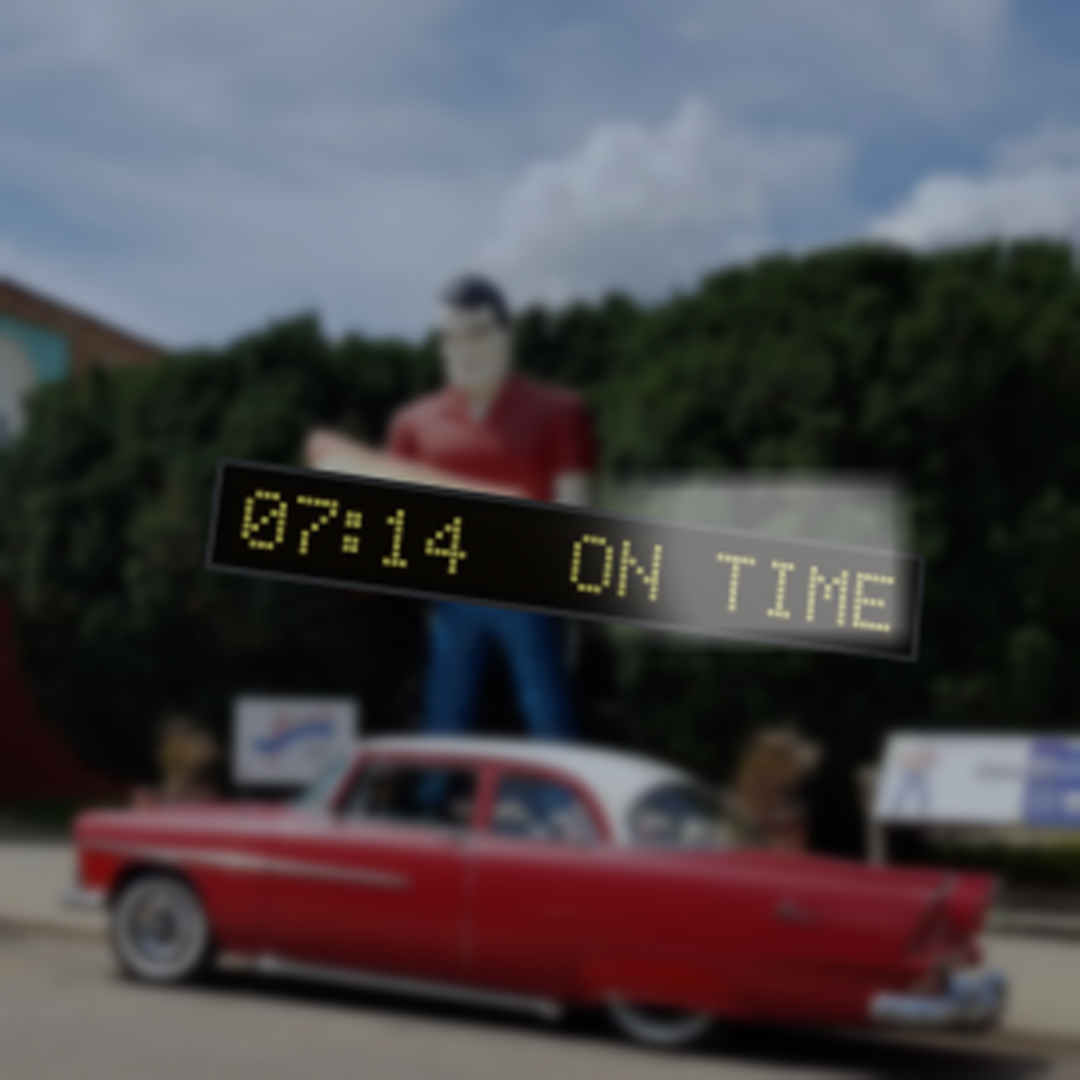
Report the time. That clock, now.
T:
7:14
